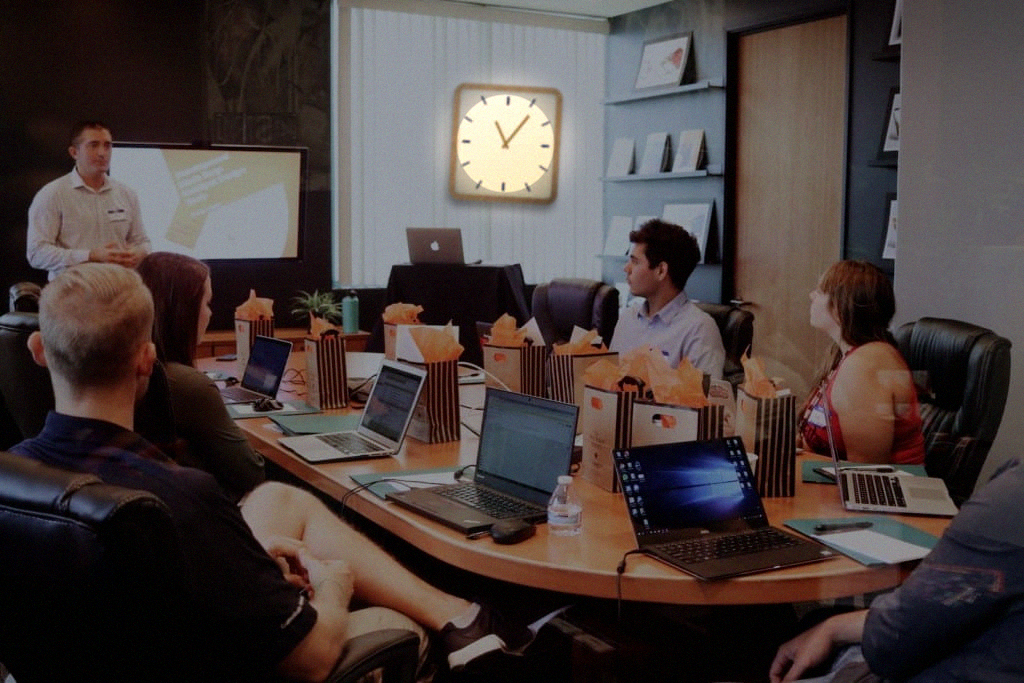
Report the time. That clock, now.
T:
11:06
